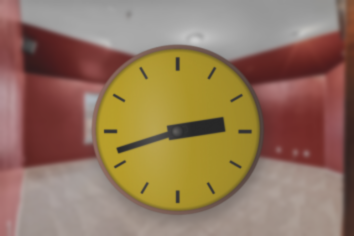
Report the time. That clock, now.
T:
2:42
